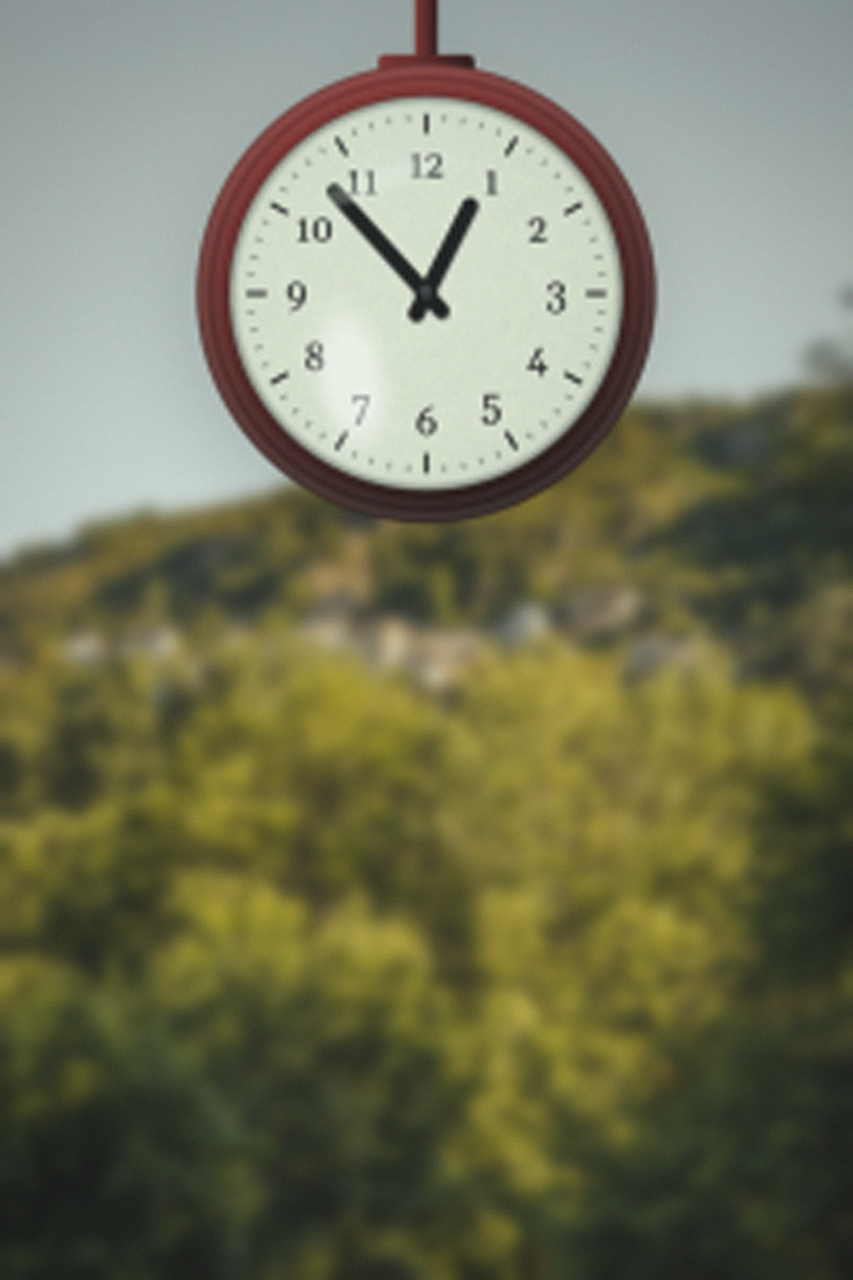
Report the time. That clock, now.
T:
12:53
